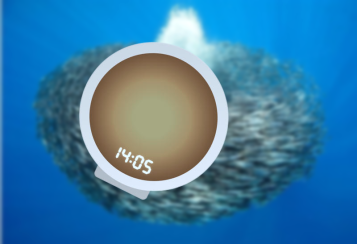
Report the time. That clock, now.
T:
14:05
